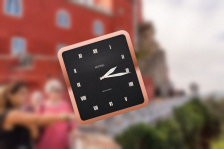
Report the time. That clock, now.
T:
2:16
